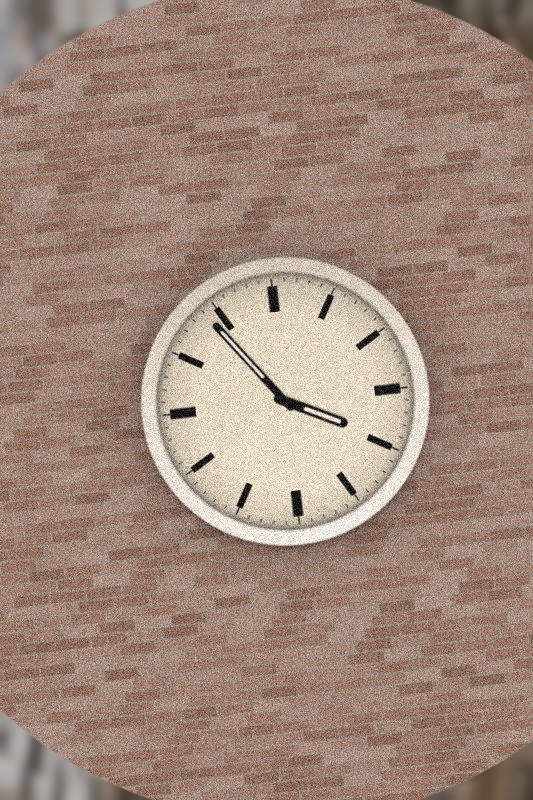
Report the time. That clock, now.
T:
3:54
